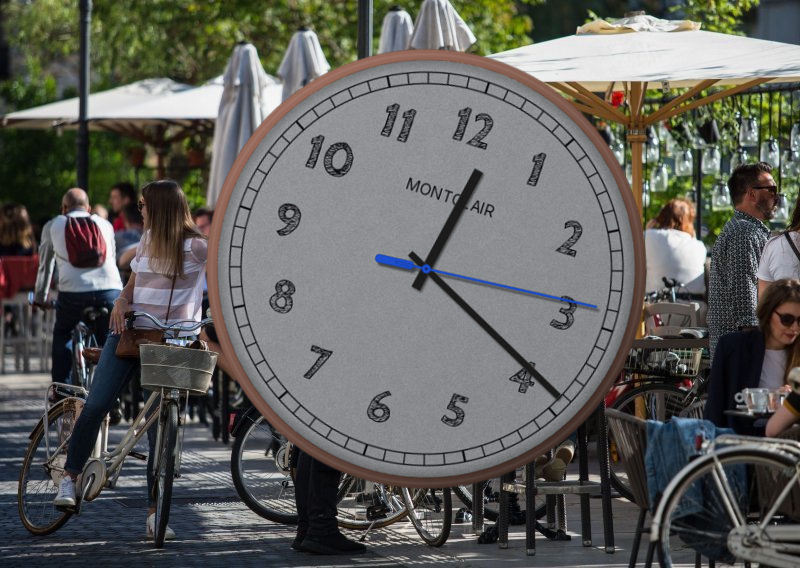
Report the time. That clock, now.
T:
12:19:14
